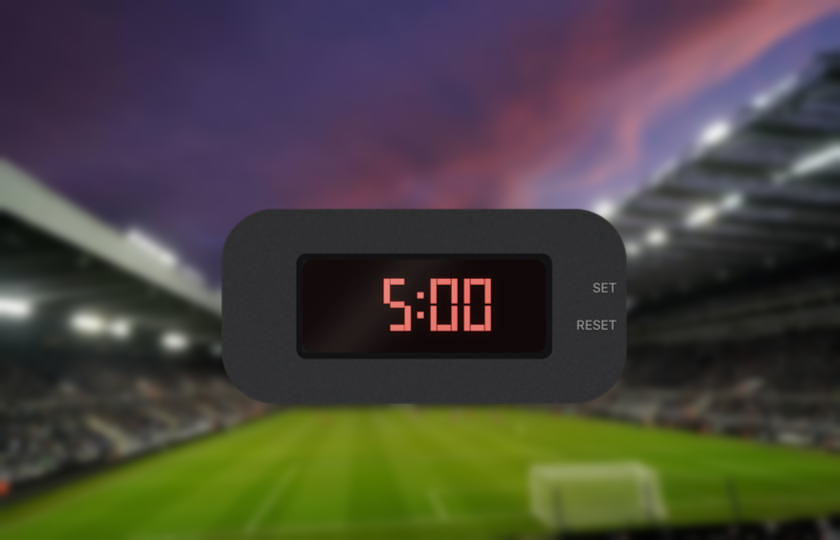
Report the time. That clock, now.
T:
5:00
